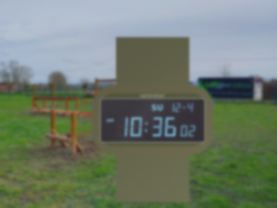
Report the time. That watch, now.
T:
10:36
